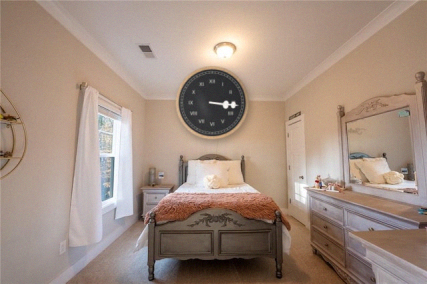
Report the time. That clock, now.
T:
3:16
